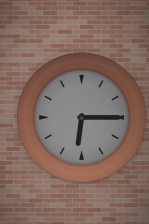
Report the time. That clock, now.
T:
6:15
